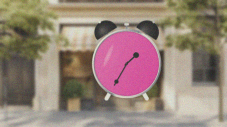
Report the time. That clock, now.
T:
1:35
